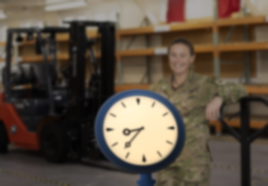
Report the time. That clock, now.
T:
8:37
